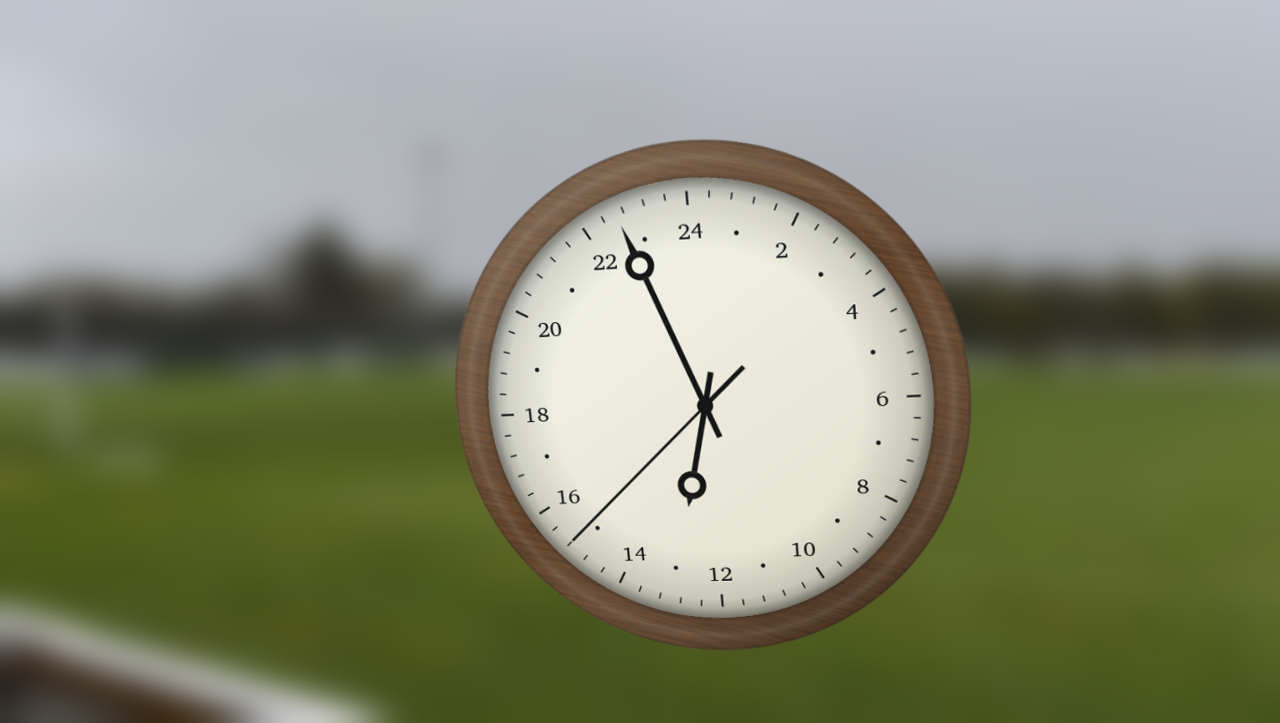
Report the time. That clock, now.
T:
12:56:38
